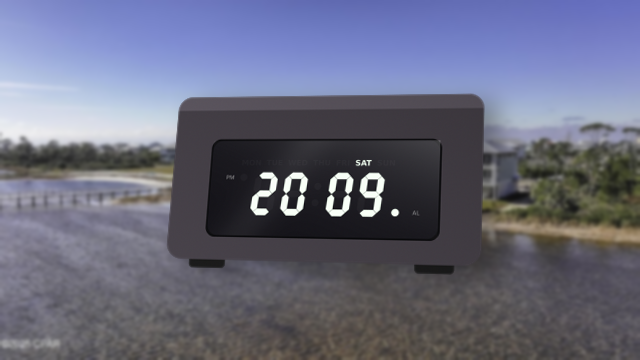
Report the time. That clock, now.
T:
20:09
